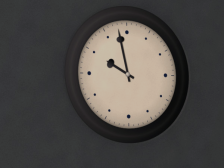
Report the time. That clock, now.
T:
9:58
